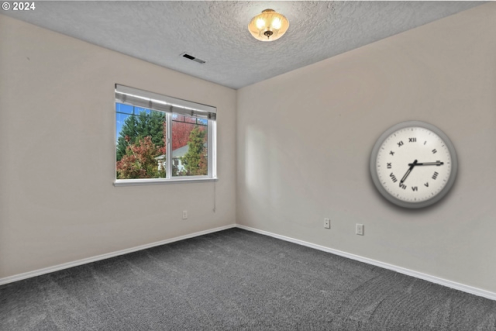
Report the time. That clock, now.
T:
7:15
